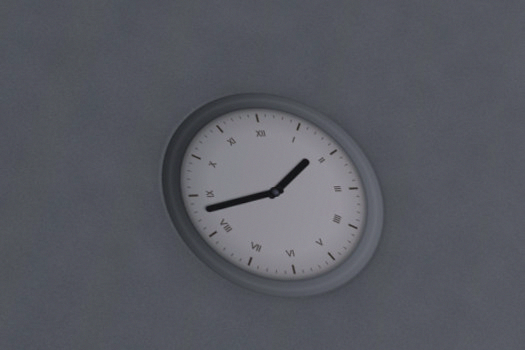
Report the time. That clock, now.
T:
1:43
